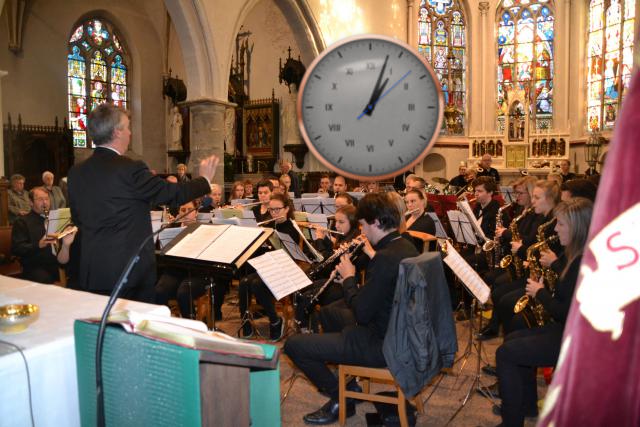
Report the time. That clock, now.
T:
1:03:08
